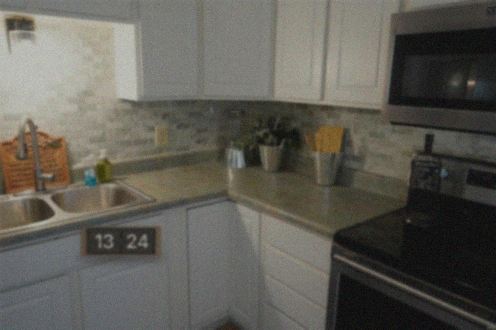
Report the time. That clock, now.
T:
13:24
